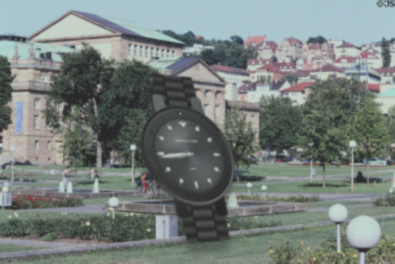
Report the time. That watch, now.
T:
8:44
